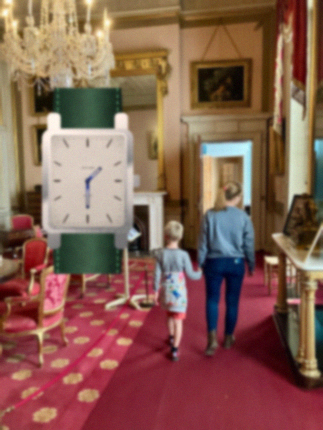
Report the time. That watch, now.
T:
1:30
